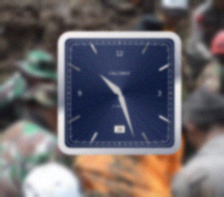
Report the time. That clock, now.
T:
10:27
